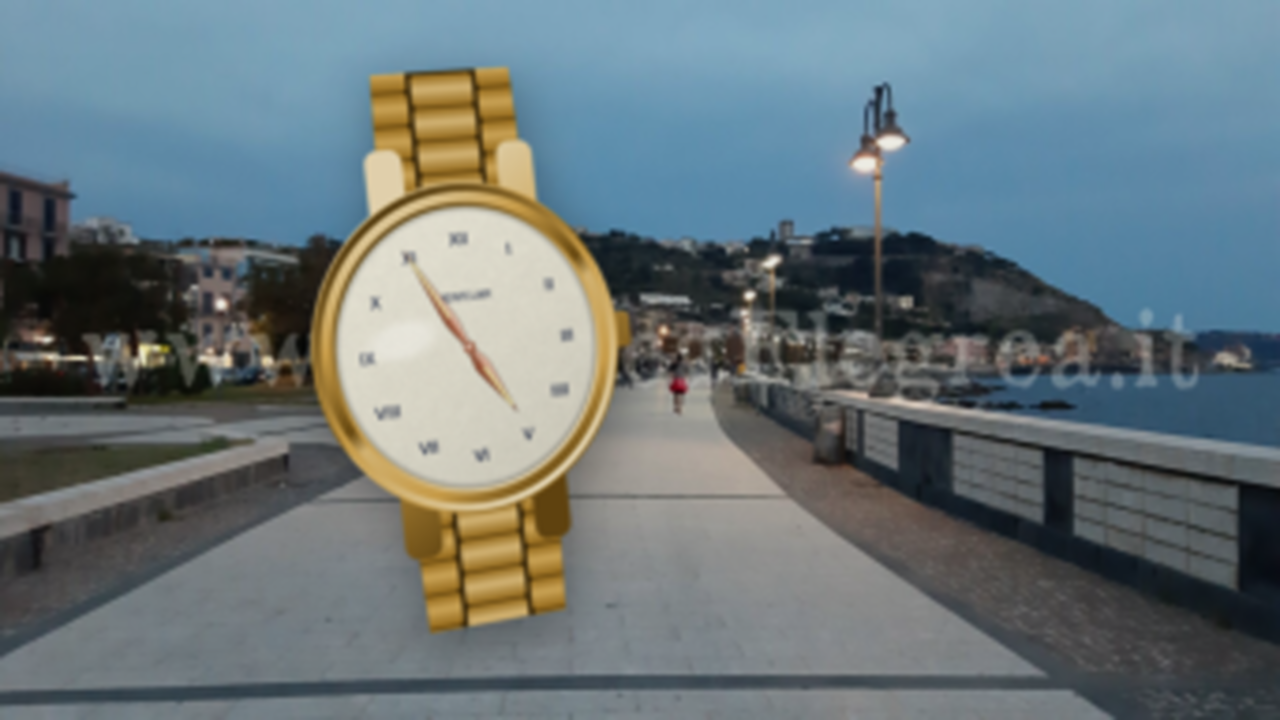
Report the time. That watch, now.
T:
4:55
